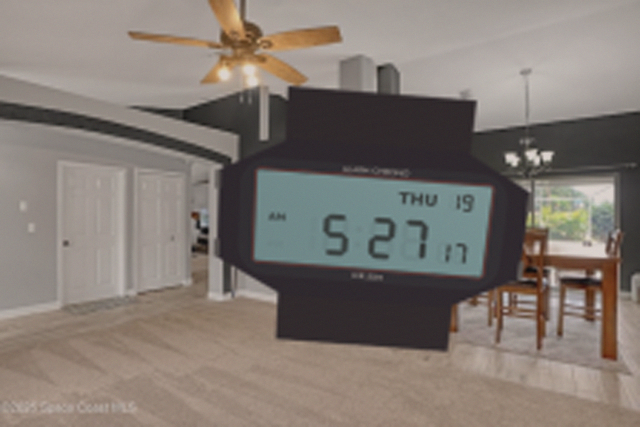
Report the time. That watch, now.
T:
5:27:17
